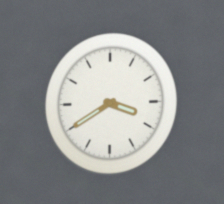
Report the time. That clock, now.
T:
3:40
